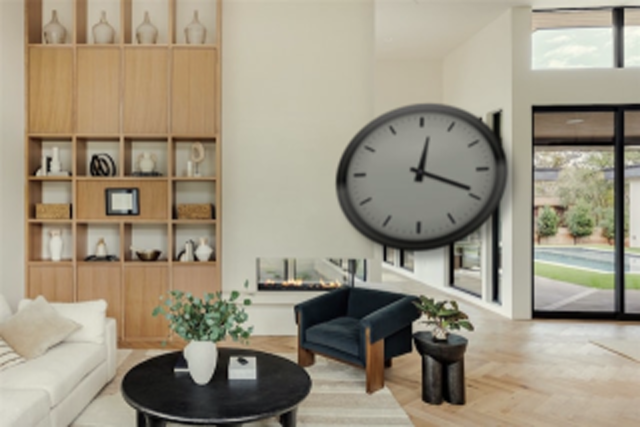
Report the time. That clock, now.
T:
12:19
